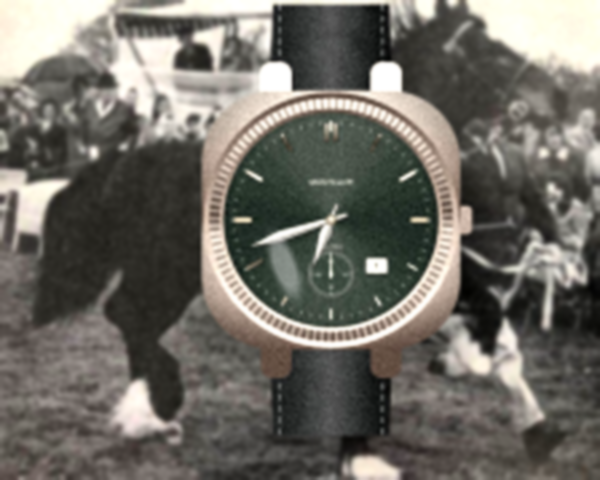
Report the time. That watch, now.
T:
6:42
